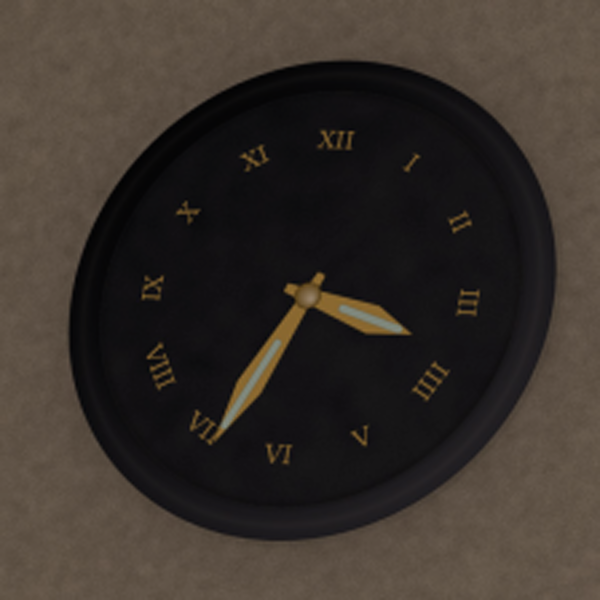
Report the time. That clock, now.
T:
3:34
